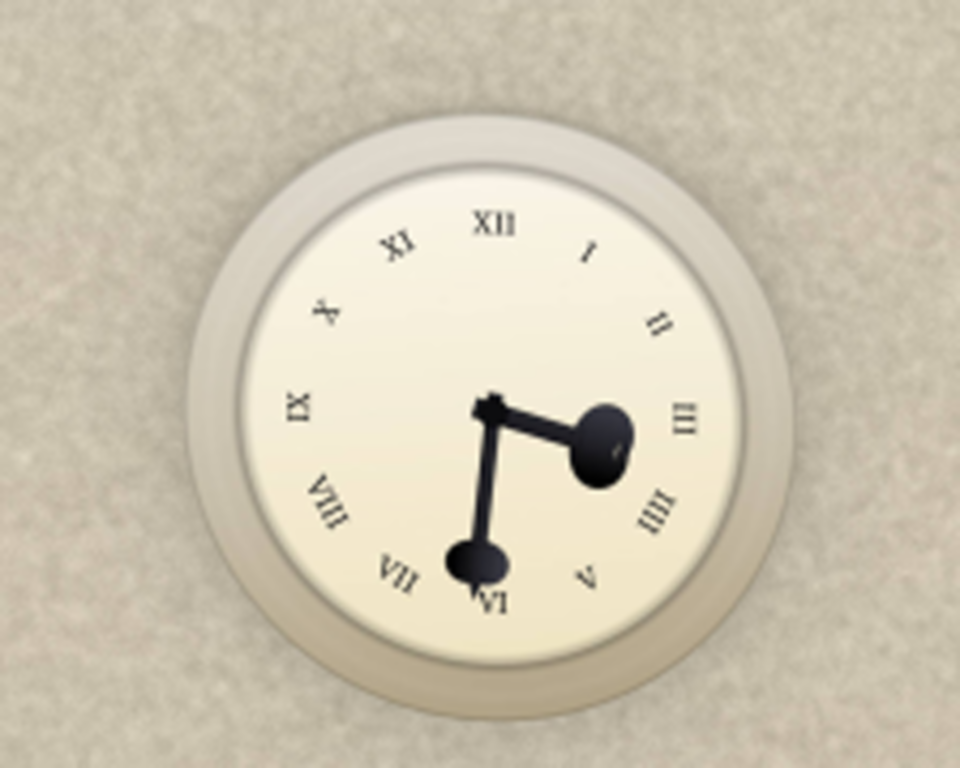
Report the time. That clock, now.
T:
3:31
